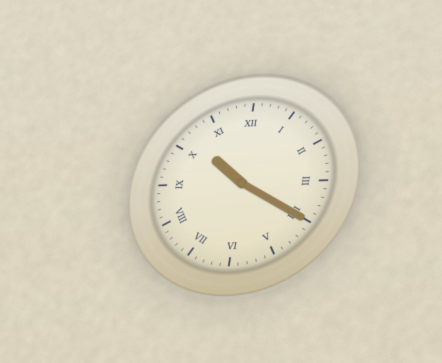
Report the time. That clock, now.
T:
10:20
